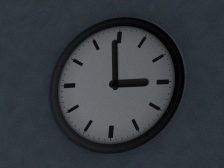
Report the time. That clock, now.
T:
2:59
